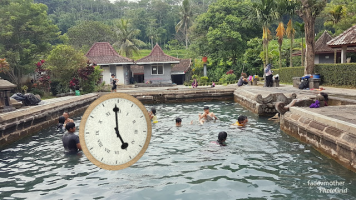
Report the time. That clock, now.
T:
4:59
